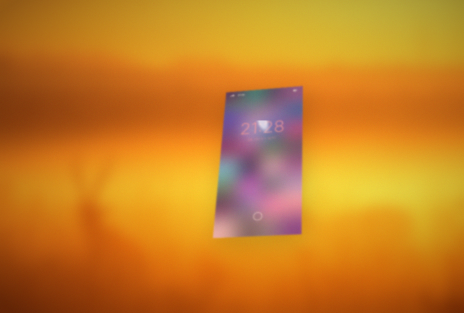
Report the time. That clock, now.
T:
21:28
